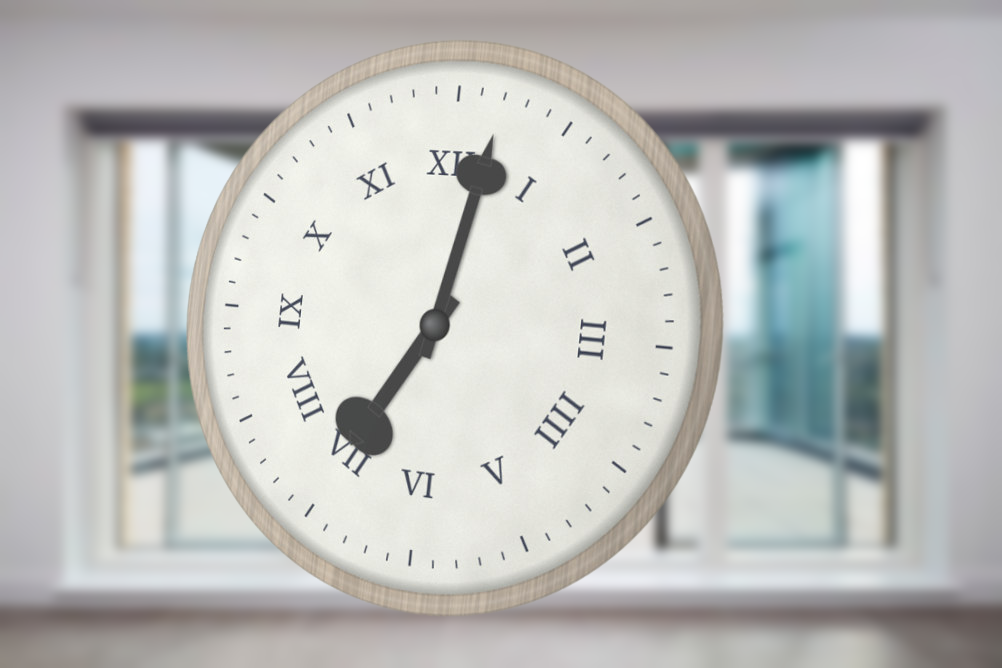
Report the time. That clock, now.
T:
7:02
